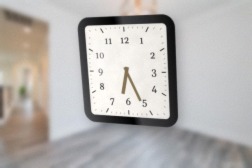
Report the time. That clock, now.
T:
6:26
